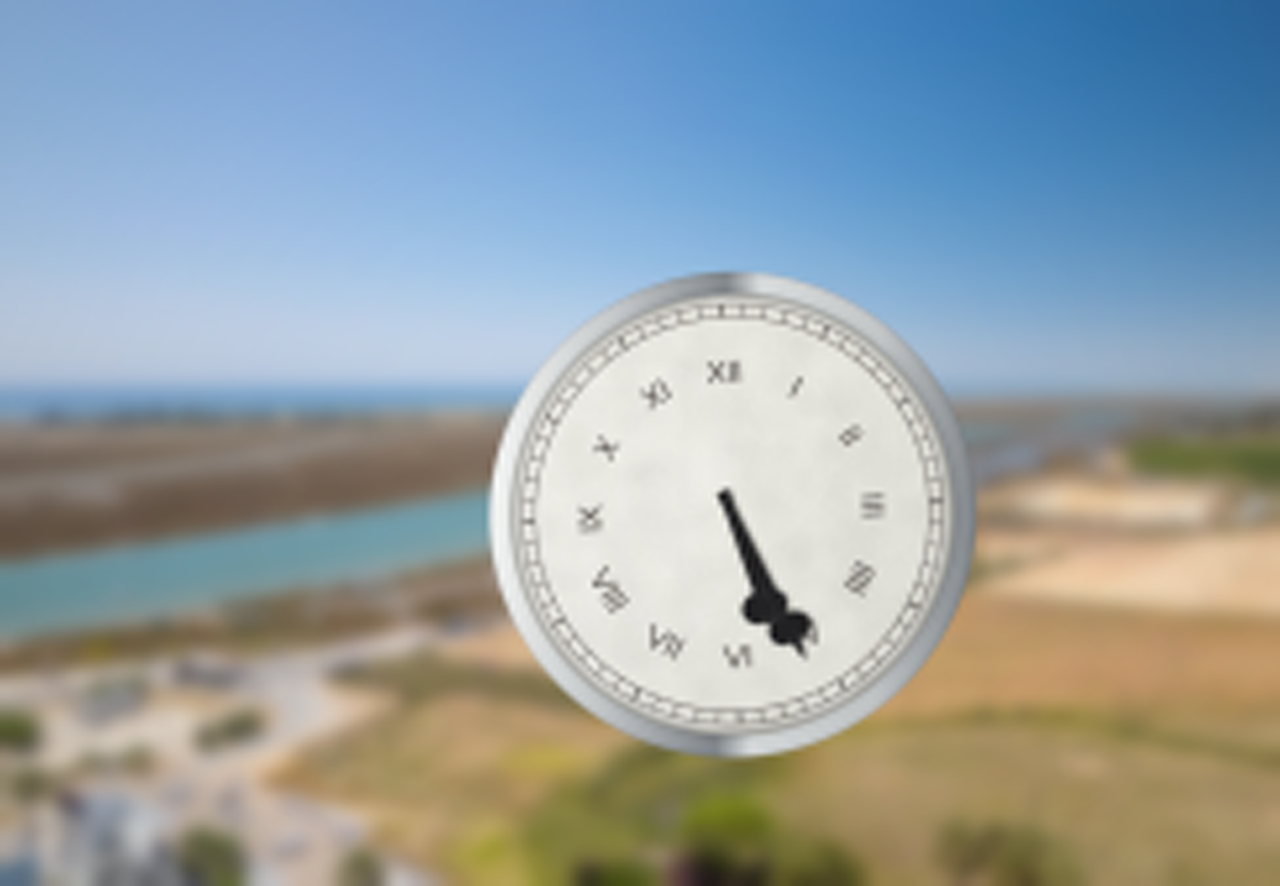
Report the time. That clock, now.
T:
5:26
